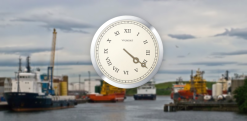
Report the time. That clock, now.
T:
4:21
